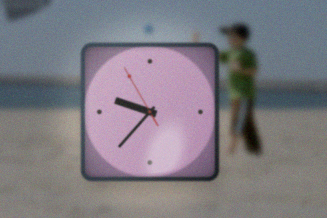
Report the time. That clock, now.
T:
9:36:55
